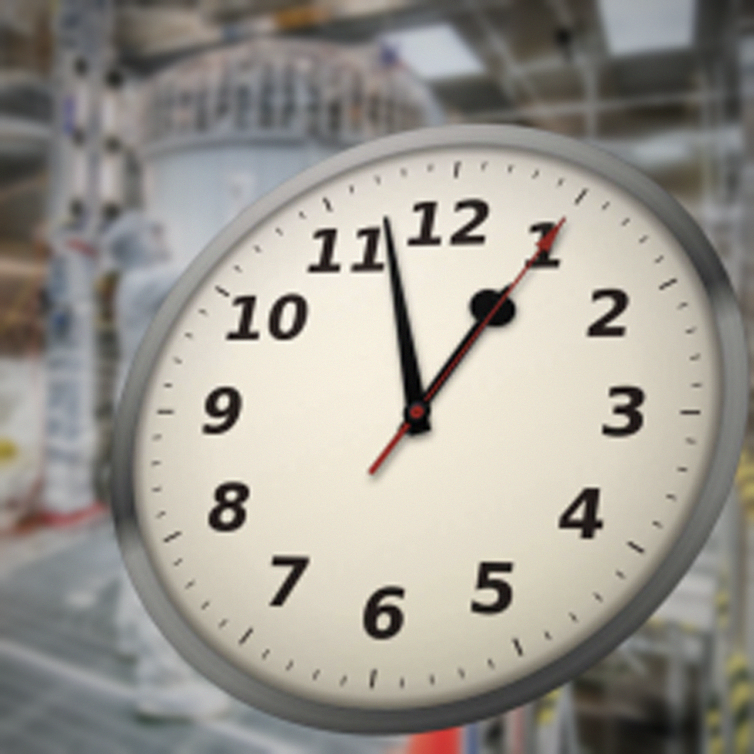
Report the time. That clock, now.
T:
12:57:05
